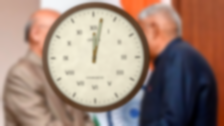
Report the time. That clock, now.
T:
12:02
